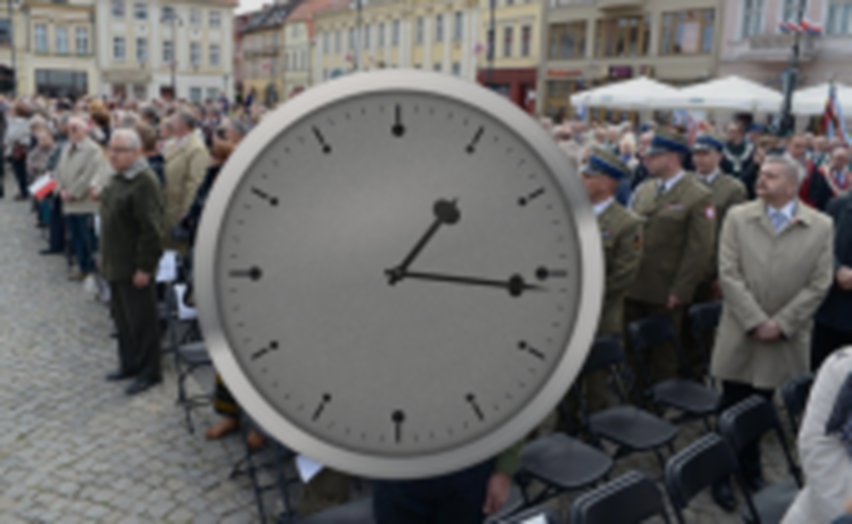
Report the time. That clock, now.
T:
1:16
